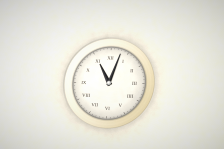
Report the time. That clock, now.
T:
11:03
